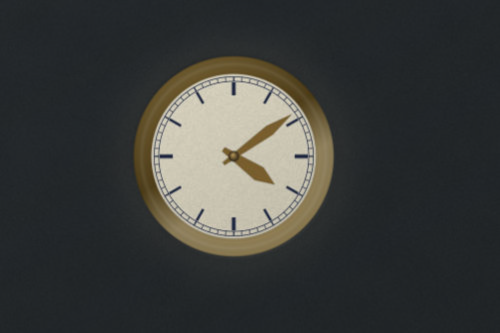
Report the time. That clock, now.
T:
4:09
